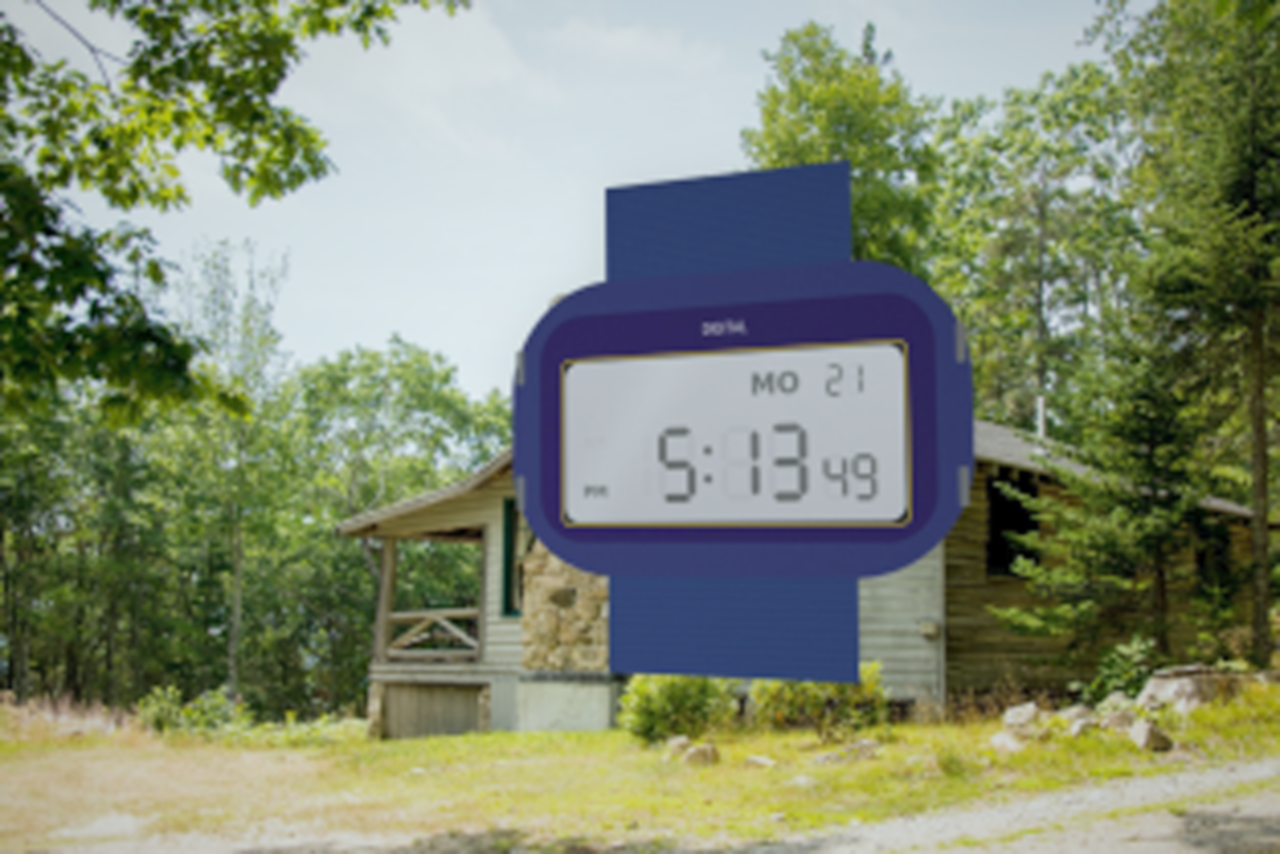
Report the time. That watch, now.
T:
5:13:49
